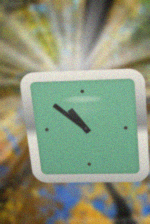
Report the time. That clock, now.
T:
10:52
